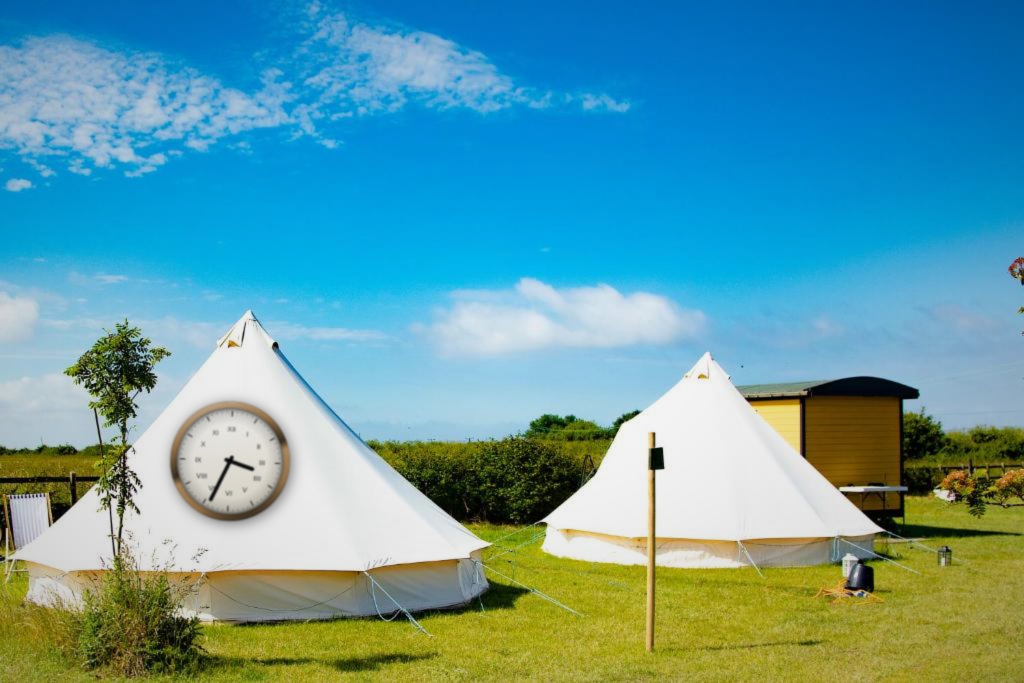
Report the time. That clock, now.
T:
3:34
